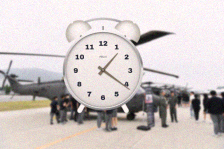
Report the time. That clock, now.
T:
1:21
